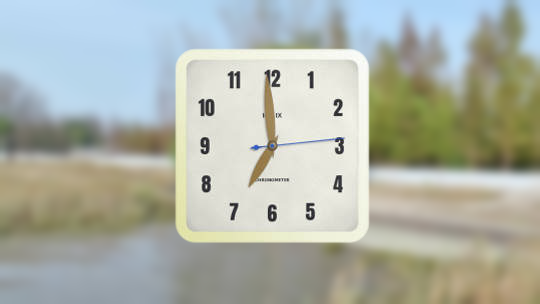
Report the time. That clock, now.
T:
6:59:14
